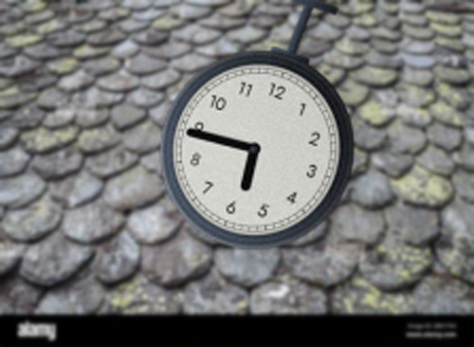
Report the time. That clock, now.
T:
5:44
